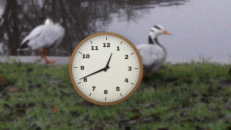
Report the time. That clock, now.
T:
12:41
